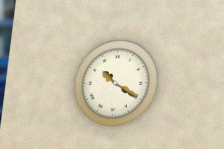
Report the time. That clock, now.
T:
10:20
